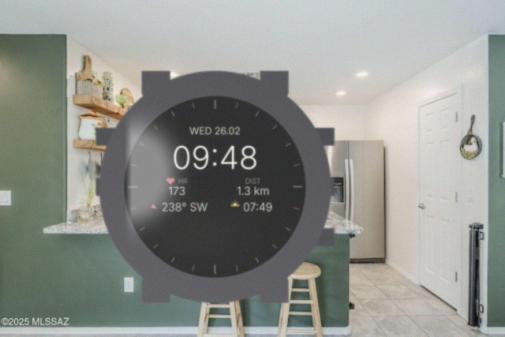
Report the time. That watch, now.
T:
9:48
